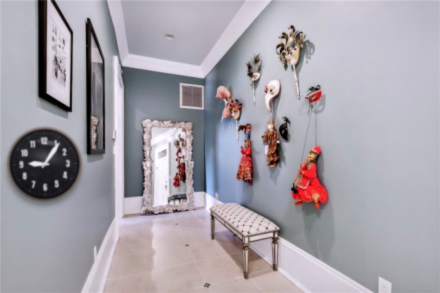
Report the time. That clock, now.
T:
9:06
